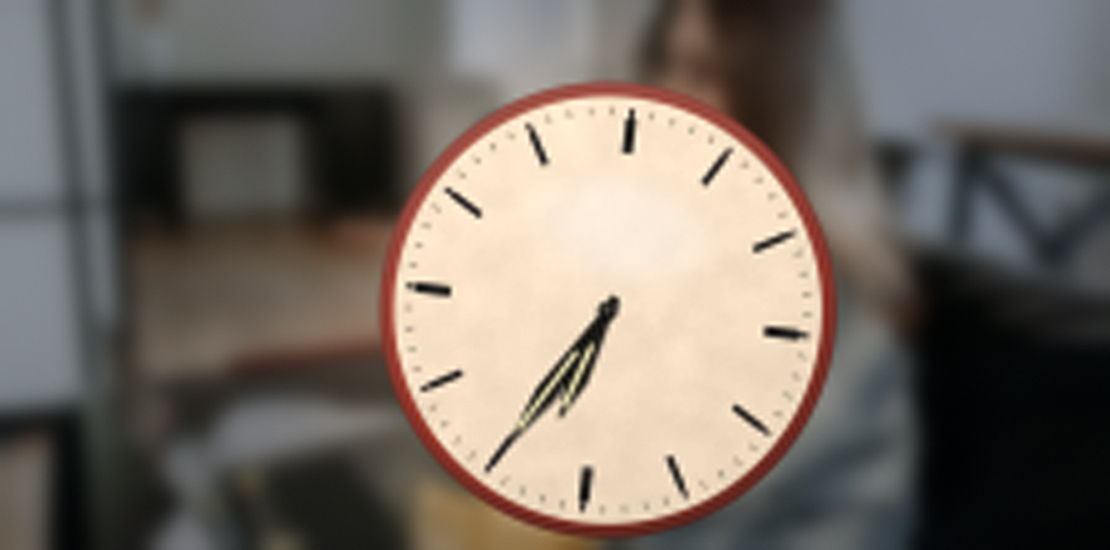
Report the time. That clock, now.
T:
6:35
